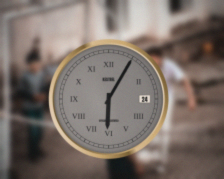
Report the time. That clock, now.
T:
6:05
